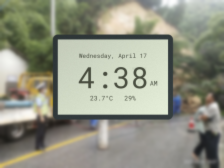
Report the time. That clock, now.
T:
4:38
